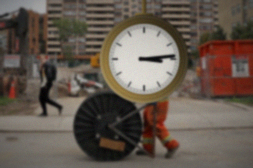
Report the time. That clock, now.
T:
3:14
